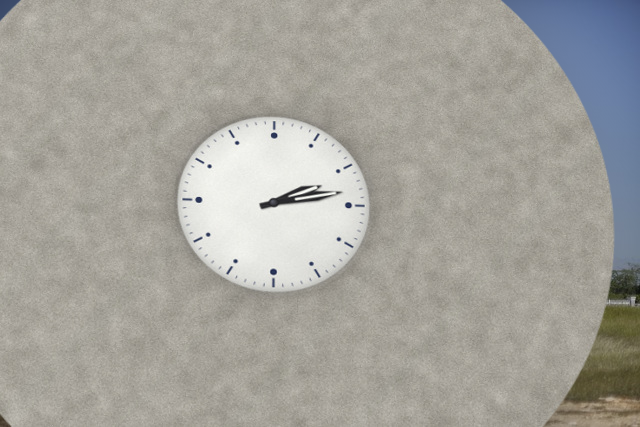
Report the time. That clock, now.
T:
2:13
